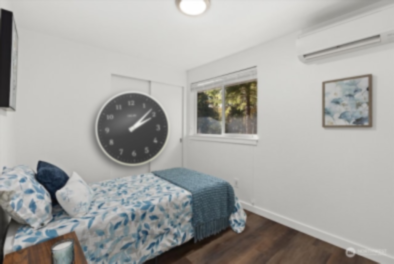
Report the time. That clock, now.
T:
2:08
